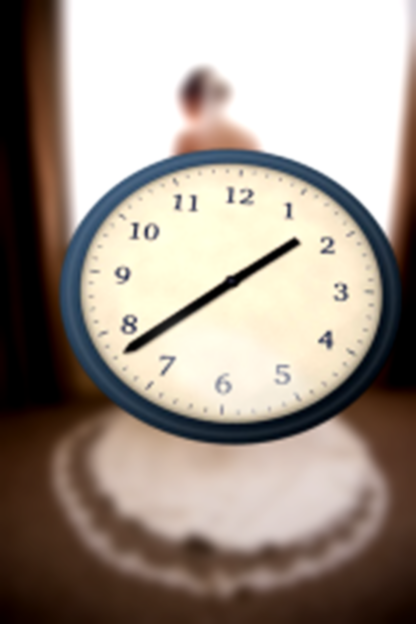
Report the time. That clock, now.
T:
1:38
